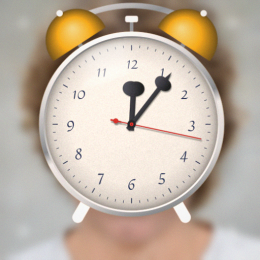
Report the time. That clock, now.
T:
12:06:17
